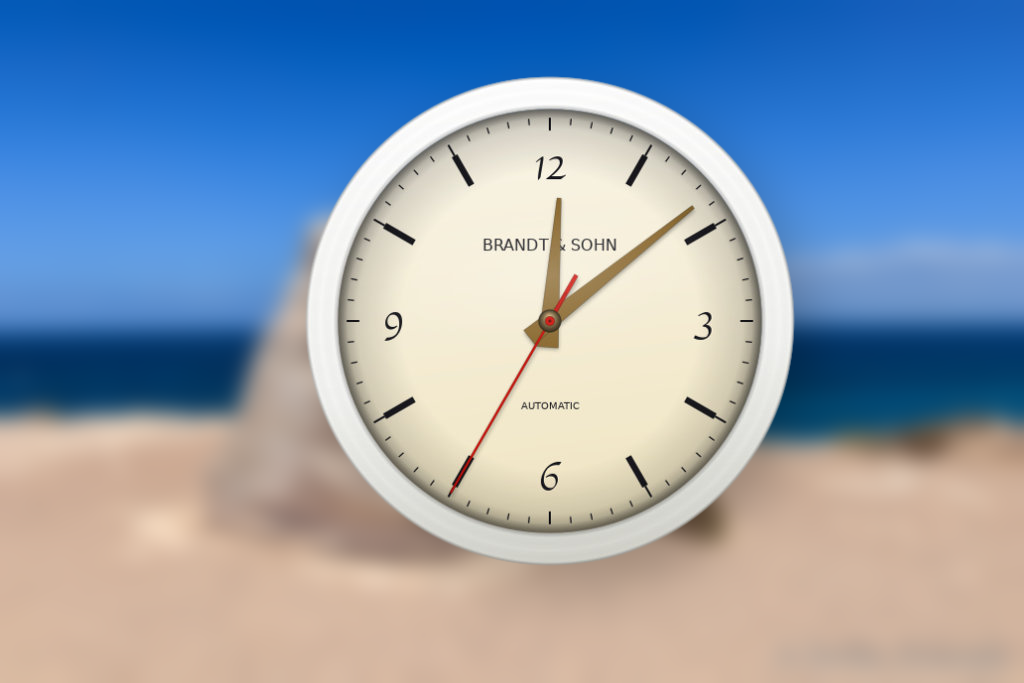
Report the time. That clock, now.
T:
12:08:35
